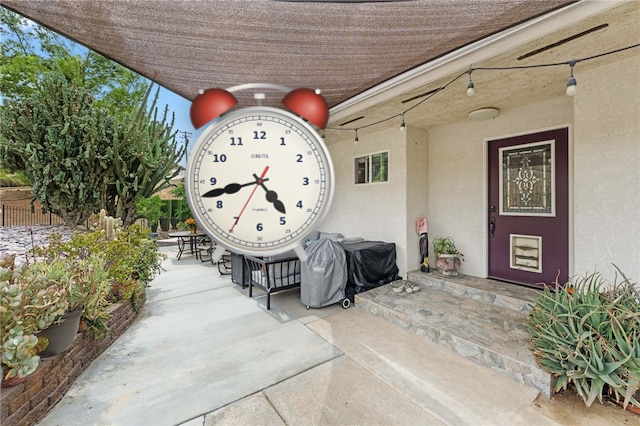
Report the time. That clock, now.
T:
4:42:35
